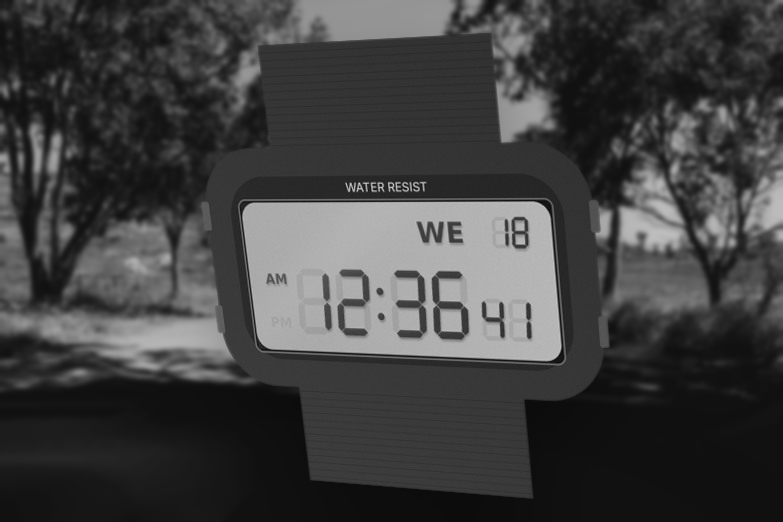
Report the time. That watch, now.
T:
12:36:41
